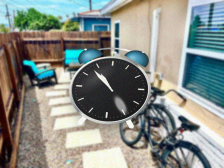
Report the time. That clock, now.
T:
10:53
